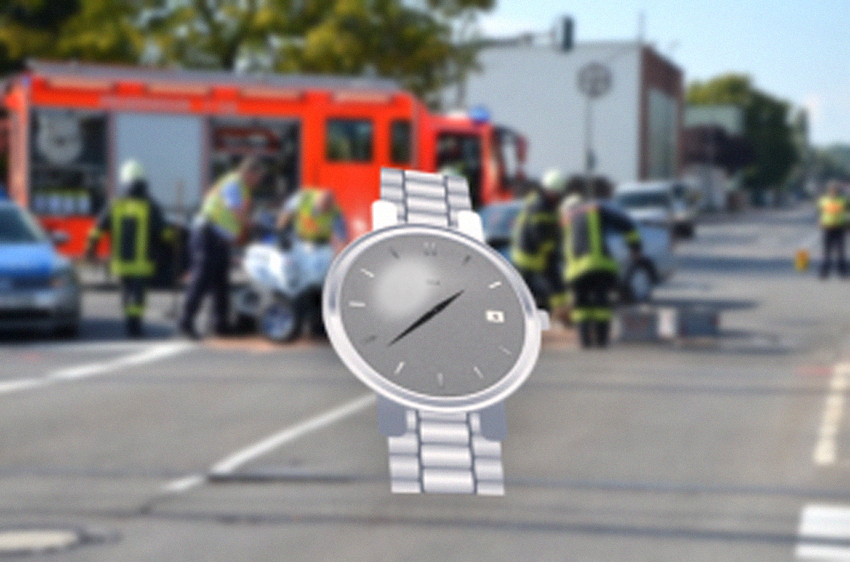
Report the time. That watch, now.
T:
1:38
